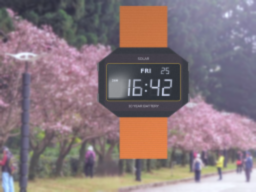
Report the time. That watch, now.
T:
16:42
